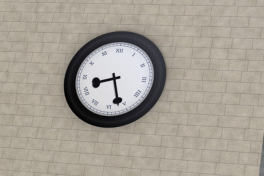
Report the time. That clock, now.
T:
8:27
